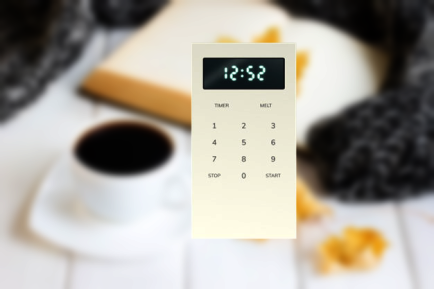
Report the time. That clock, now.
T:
12:52
